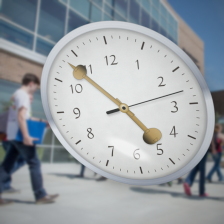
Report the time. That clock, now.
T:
4:53:13
